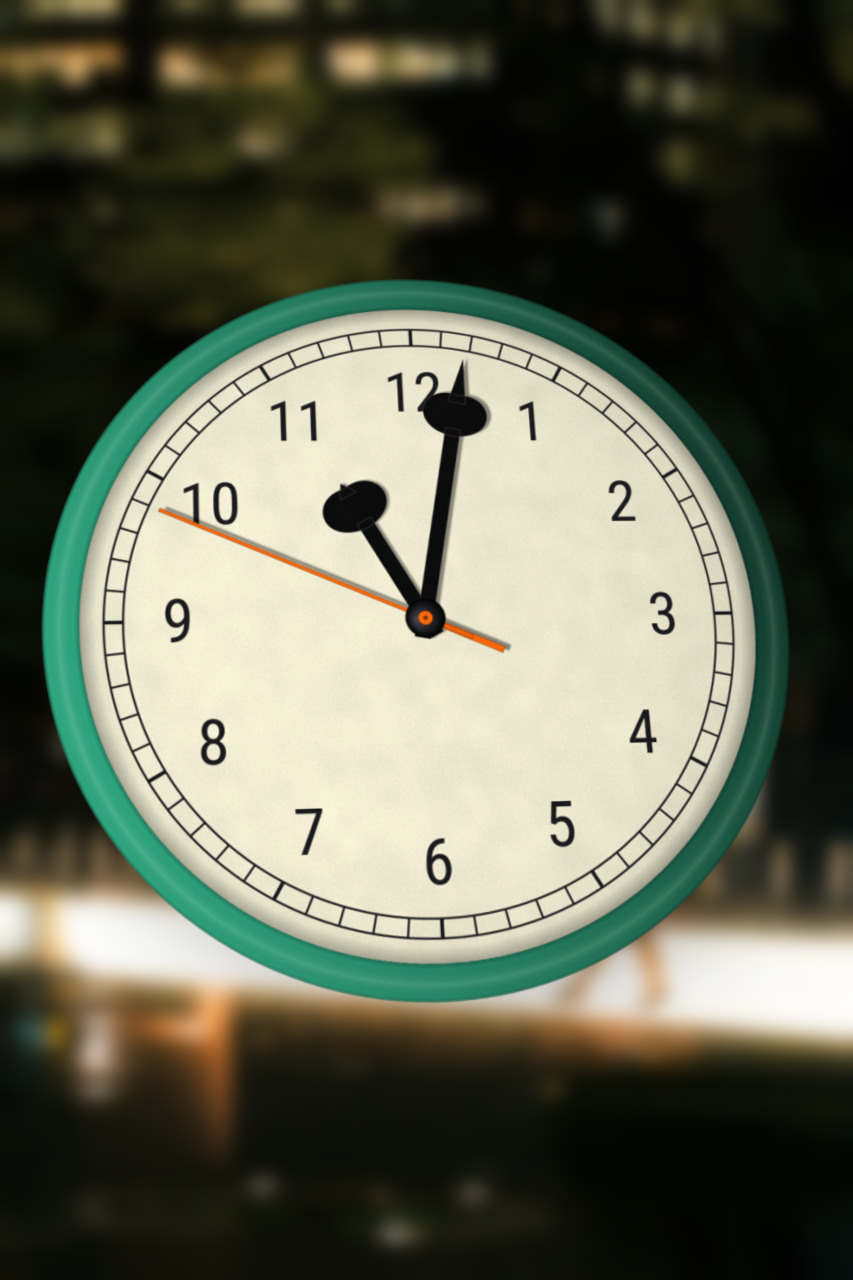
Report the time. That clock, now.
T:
11:01:49
